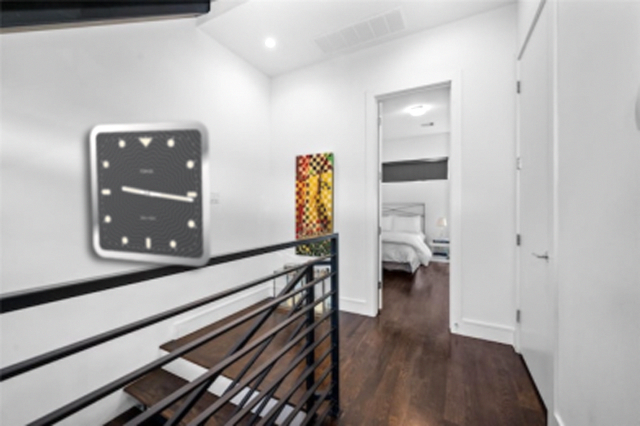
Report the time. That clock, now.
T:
9:16
